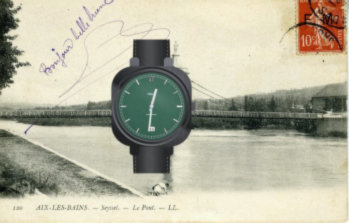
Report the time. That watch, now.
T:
12:31
